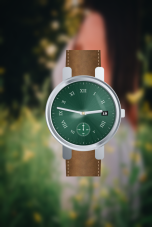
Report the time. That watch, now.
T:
2:47
